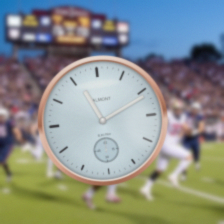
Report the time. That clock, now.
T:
11:11
